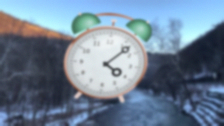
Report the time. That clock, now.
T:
4:07
